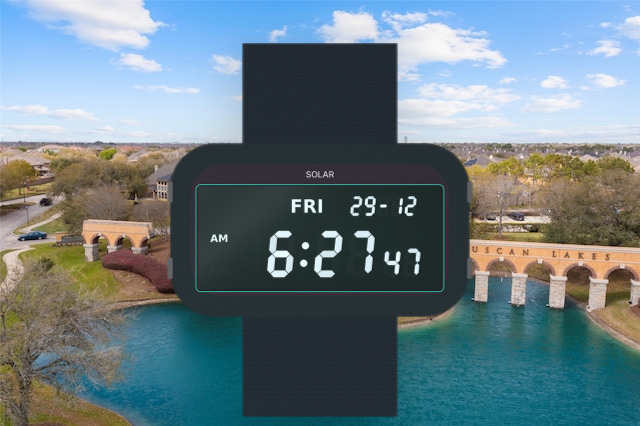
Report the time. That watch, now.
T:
6:27:47
